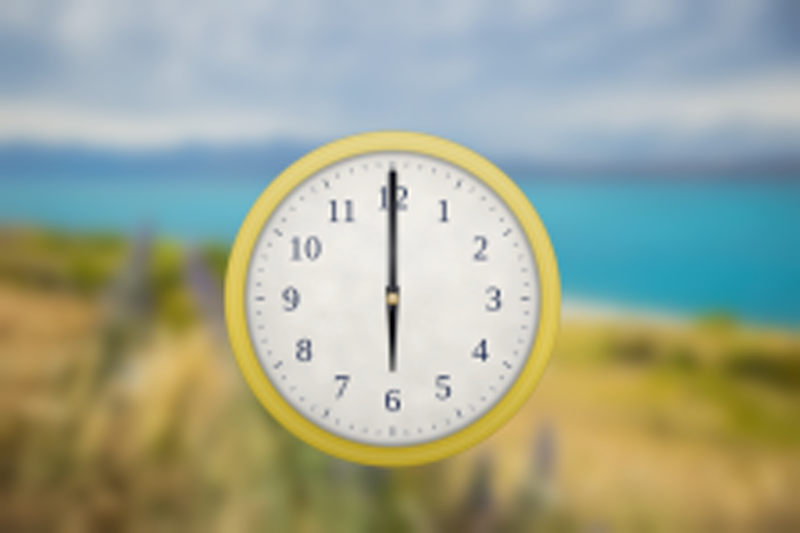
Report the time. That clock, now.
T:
6:00
